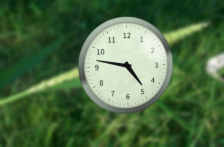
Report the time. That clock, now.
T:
4:47
